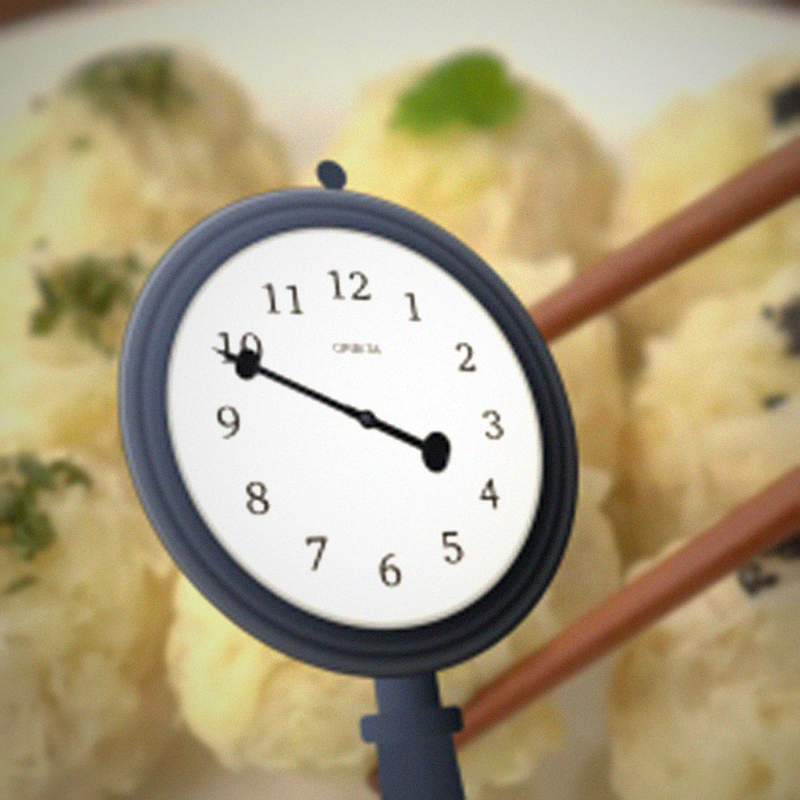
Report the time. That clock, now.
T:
3:49
